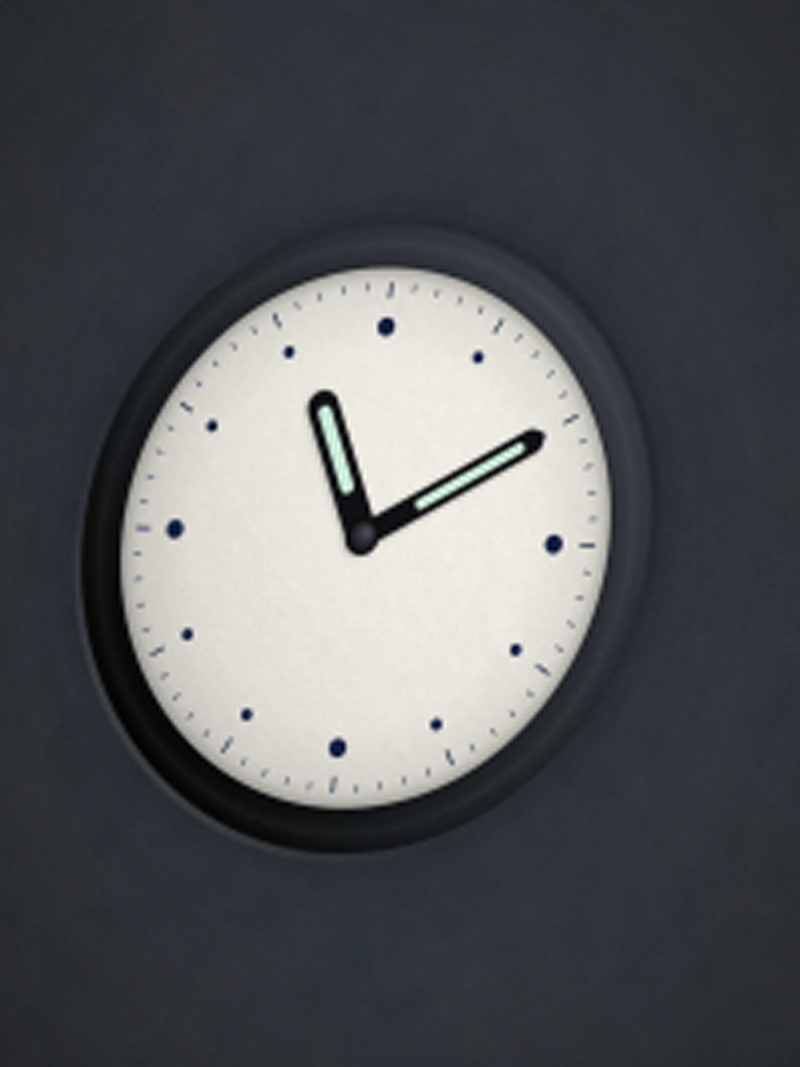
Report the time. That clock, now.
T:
11:10
